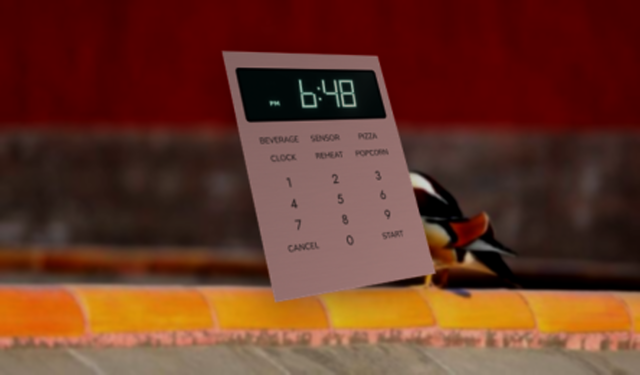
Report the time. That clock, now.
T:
6:48
